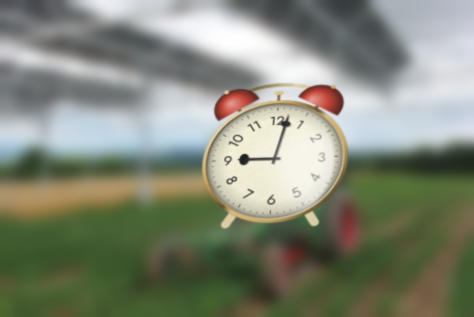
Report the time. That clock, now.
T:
9:02
